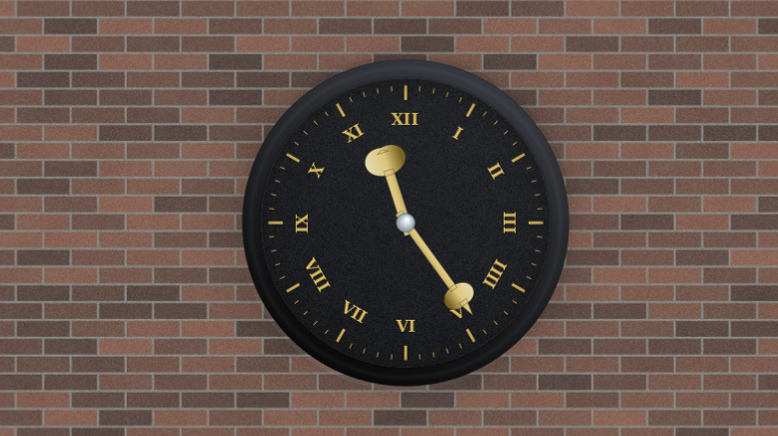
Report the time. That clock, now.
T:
11:24
